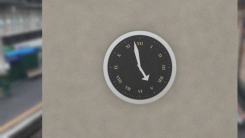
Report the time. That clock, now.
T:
4:58
